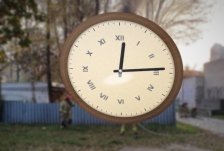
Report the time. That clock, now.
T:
12:14
